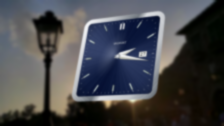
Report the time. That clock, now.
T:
2:17
